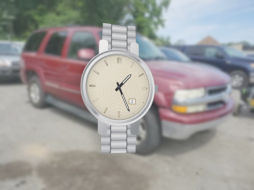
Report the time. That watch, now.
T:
1:26
